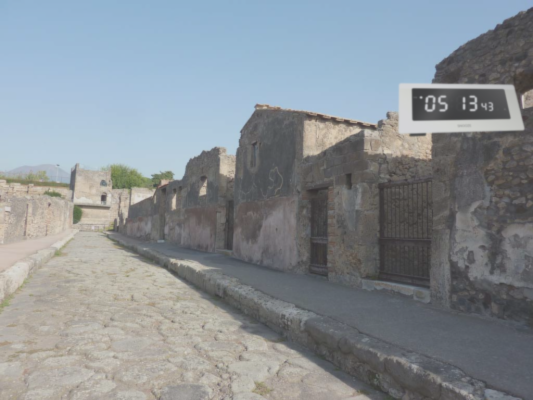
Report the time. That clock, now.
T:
5:13:43
